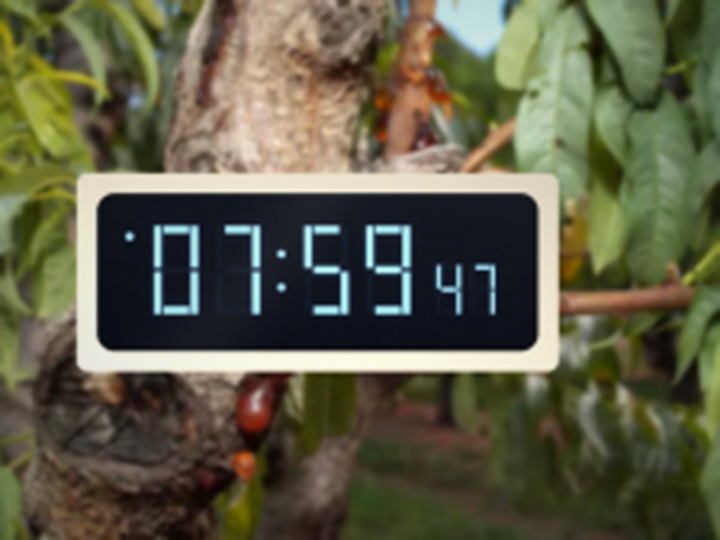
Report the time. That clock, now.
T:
7:59:47
